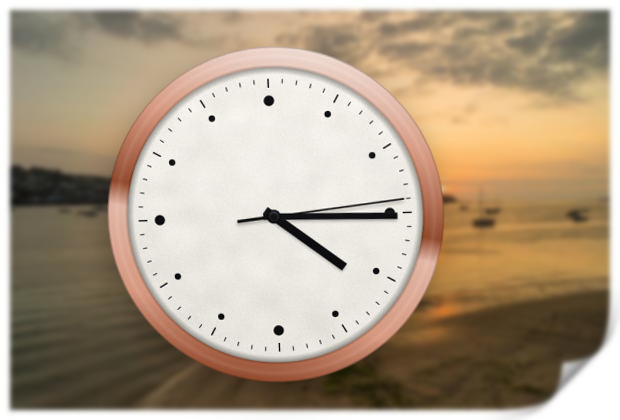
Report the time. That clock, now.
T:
4:15:14
